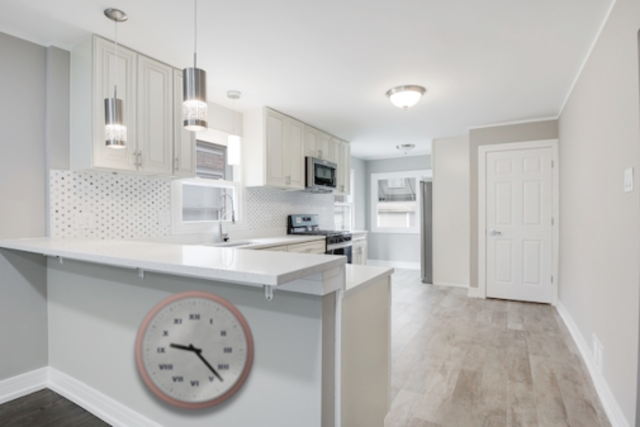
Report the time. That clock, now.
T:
9:23
